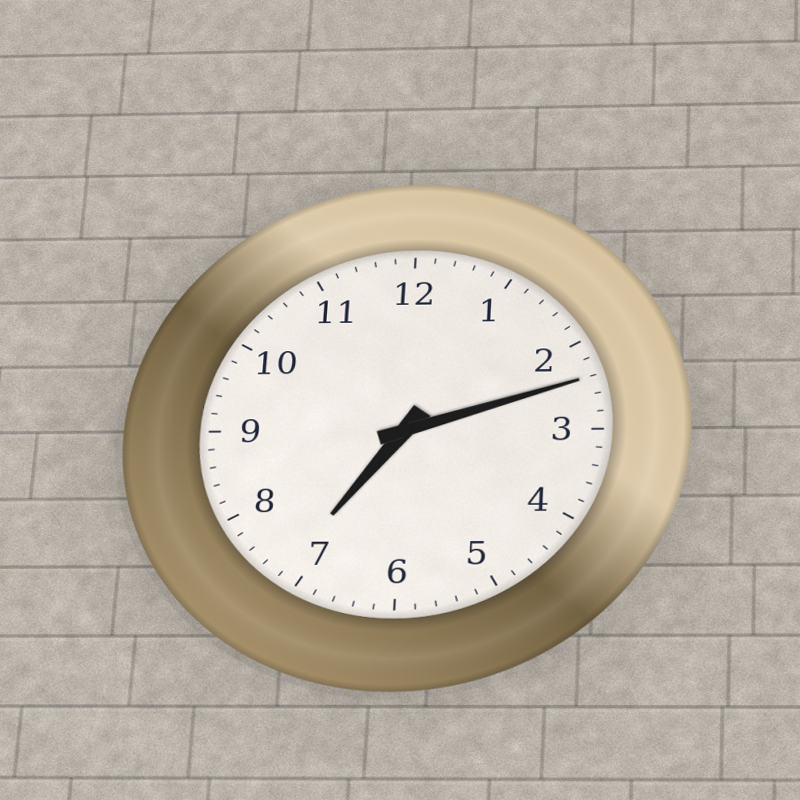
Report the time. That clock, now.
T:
7:12
